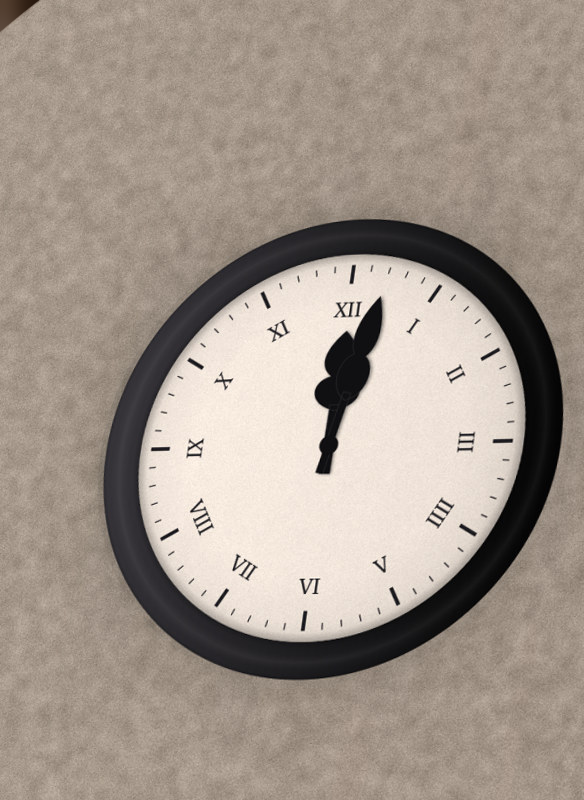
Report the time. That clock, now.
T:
12:02
